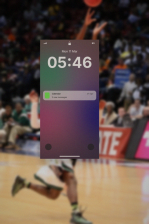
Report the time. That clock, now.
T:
5:46
